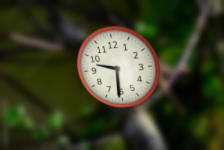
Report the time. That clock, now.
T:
9:31
